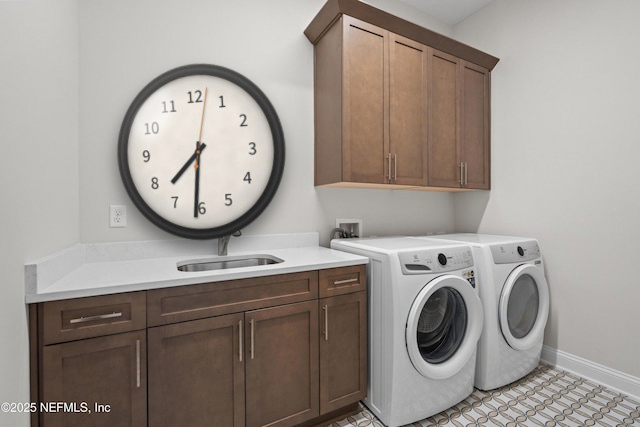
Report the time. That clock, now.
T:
7:31:02
